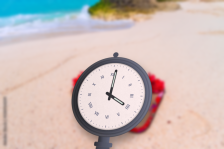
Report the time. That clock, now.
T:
4:01
